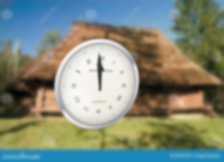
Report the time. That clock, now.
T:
11:59
